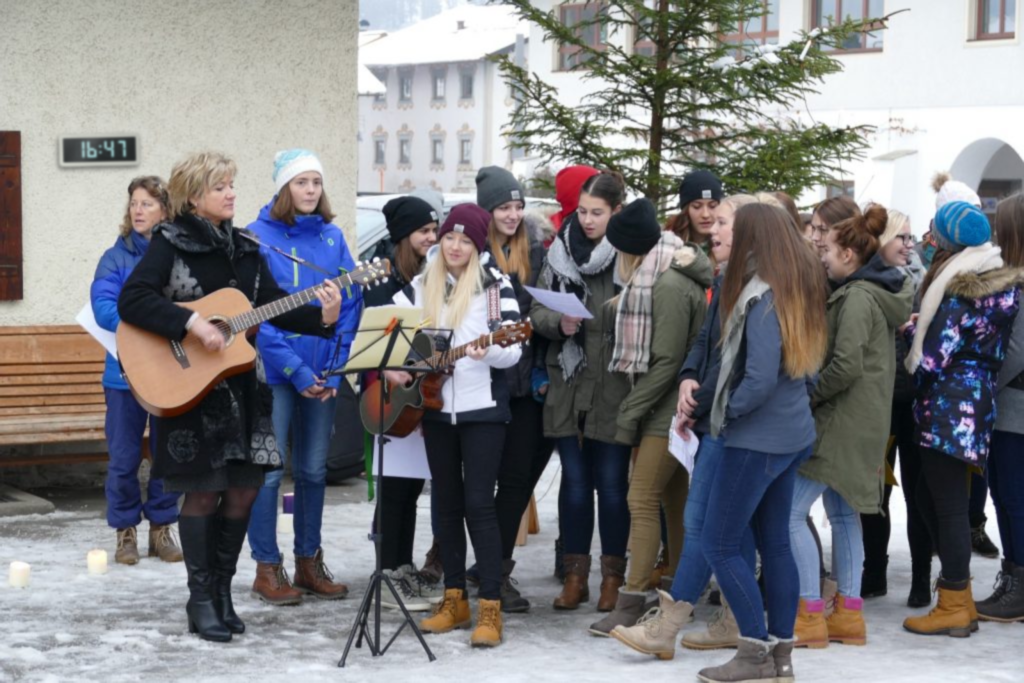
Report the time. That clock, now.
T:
16:47
